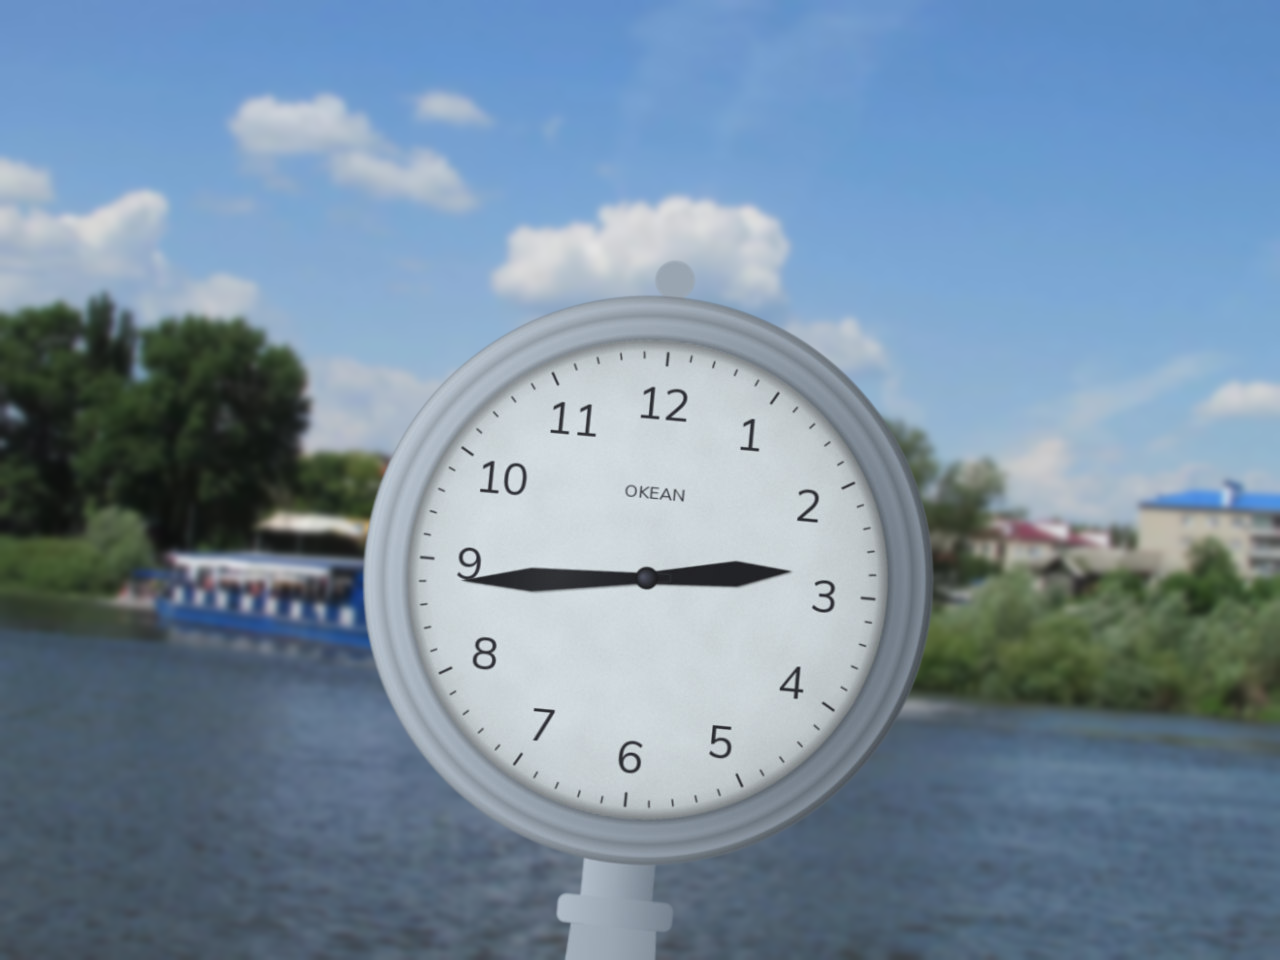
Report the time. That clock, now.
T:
2:44
